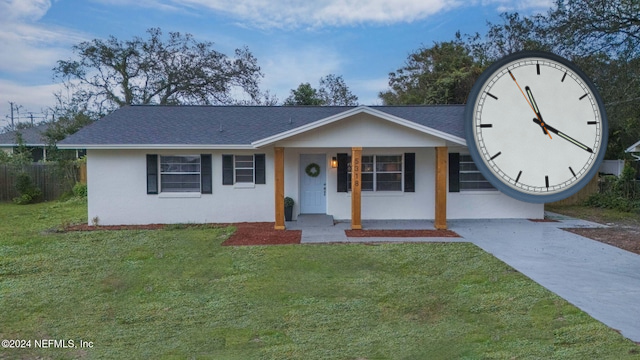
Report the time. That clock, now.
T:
11:19:55
